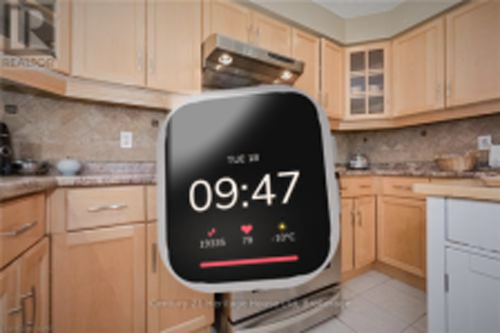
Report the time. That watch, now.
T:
9:47
